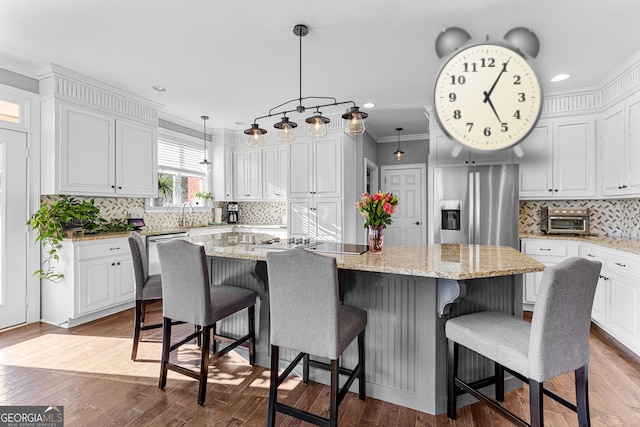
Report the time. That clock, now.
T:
5:05
